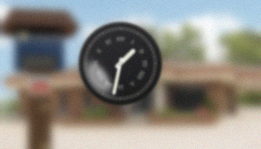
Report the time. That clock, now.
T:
1:32
